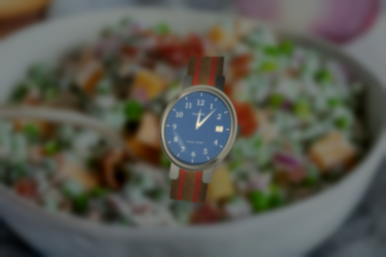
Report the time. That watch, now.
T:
12:07
